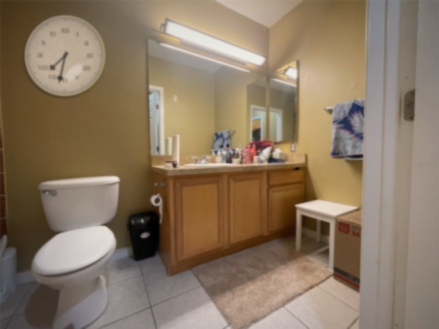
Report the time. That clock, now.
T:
7:32
